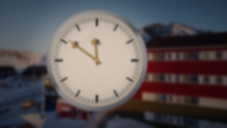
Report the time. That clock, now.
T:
11:51
